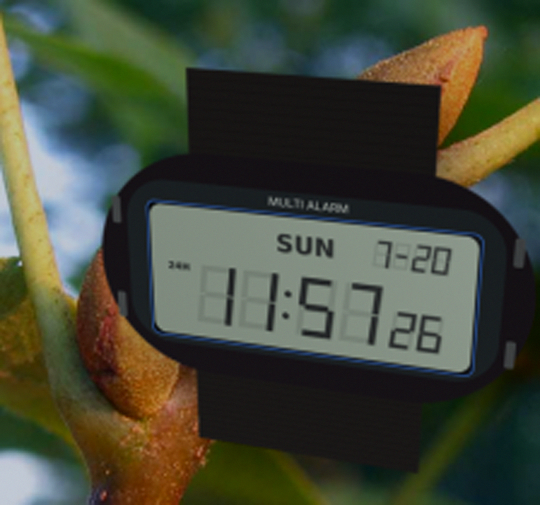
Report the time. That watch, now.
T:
11:57:26
